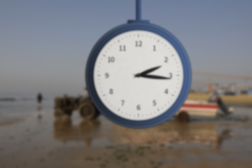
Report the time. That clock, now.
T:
2:16
